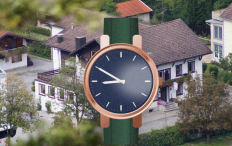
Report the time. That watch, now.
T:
8:50
